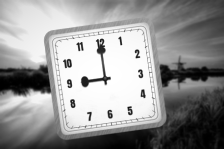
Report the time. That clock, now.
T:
9:00
